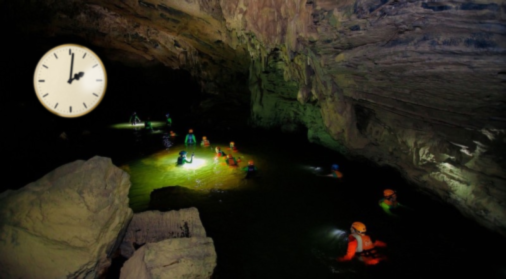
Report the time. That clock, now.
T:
2:01
